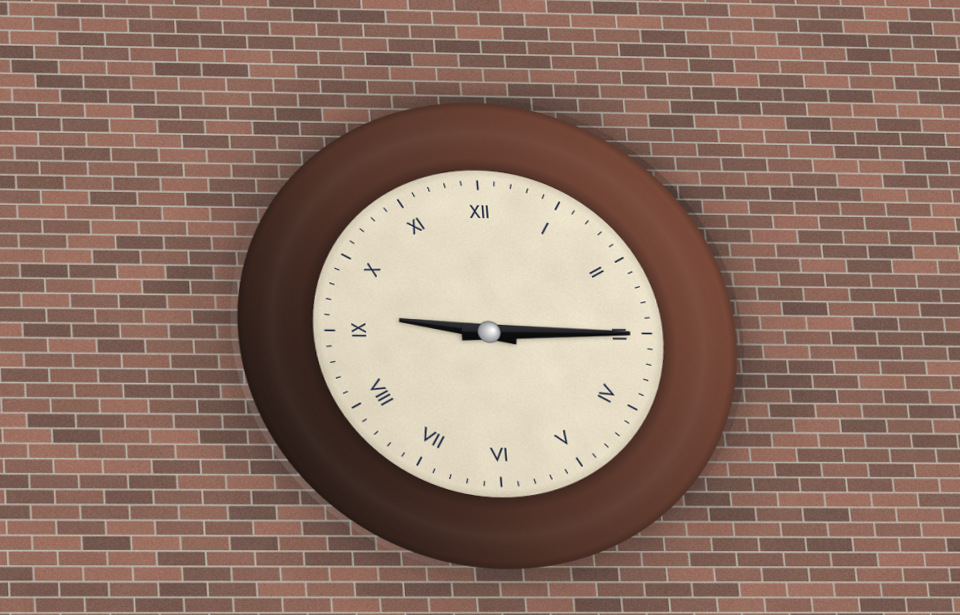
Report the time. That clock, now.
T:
9:15
